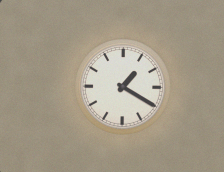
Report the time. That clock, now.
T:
1:20
